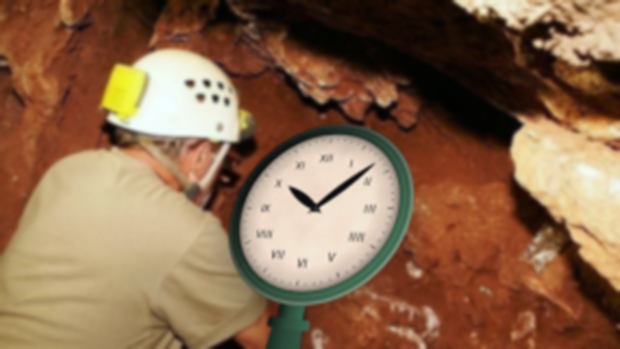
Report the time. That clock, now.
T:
10:08
